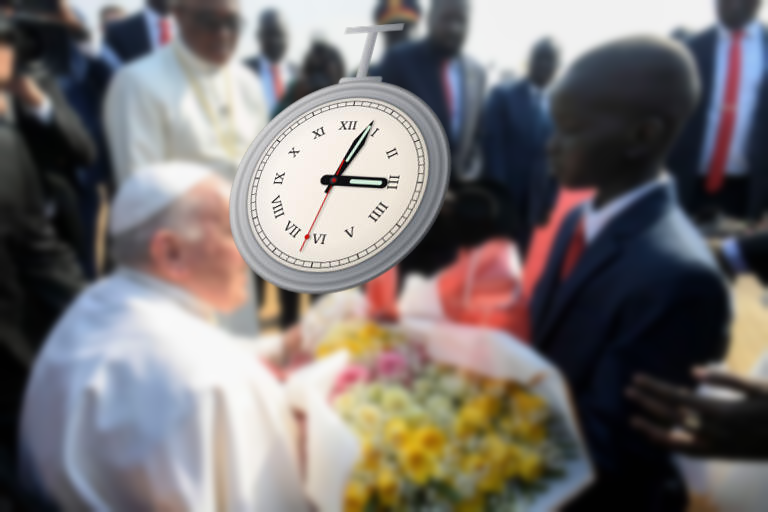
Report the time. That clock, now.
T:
3:03:32
